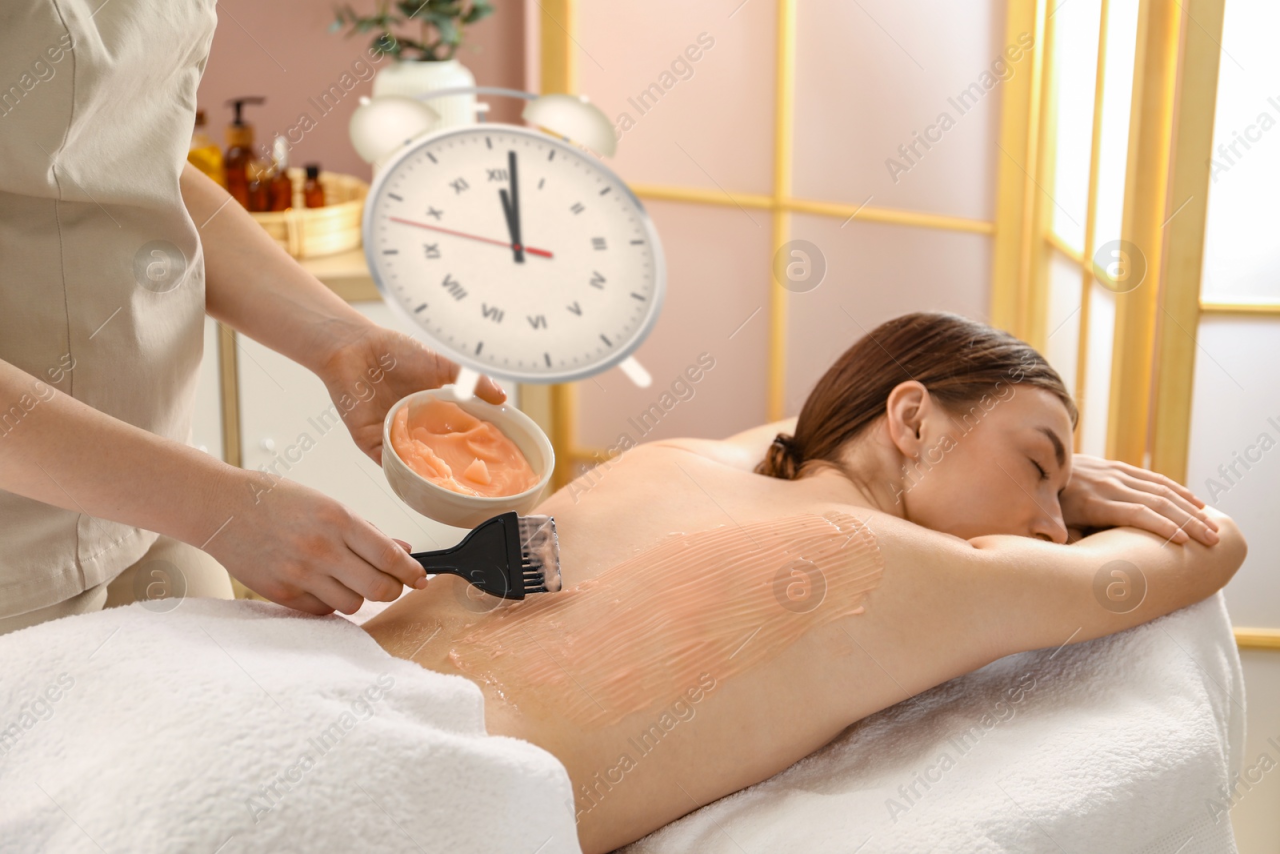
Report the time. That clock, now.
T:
12:01:48
